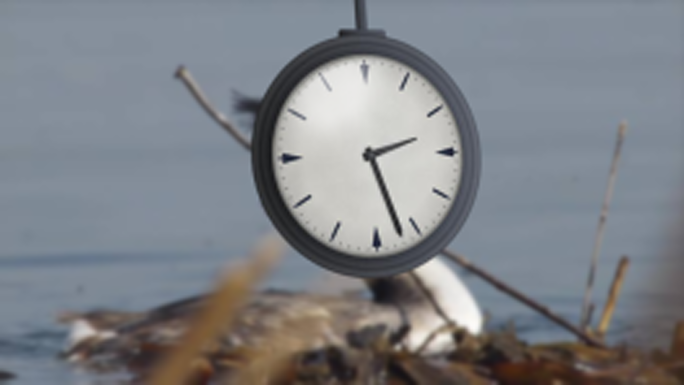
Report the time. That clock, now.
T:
2:27
